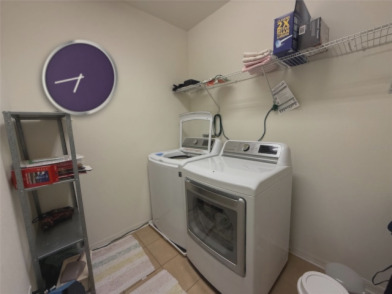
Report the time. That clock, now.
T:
6:43
